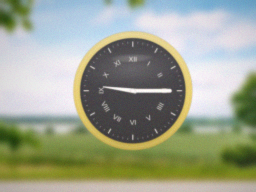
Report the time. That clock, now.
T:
9:15
